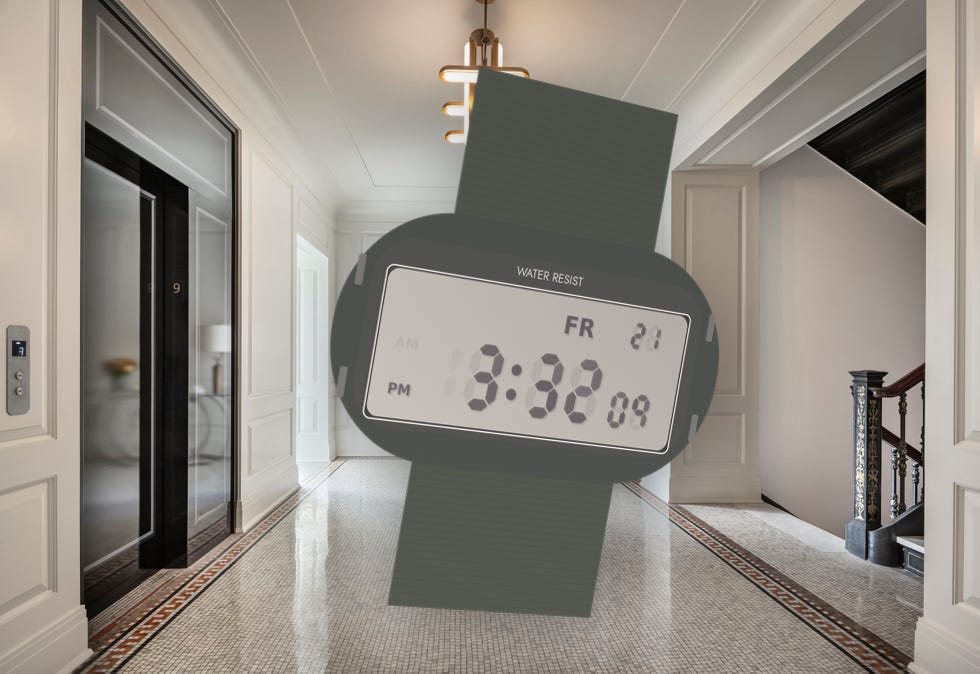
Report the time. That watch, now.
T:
3:32:09
